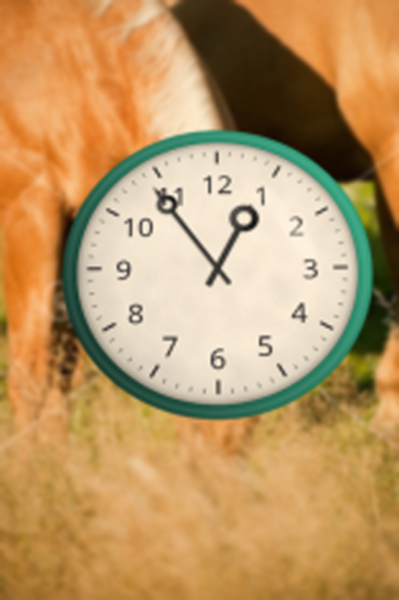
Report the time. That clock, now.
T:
12:54
